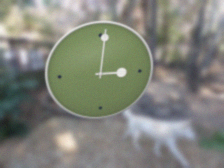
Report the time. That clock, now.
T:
3:01
